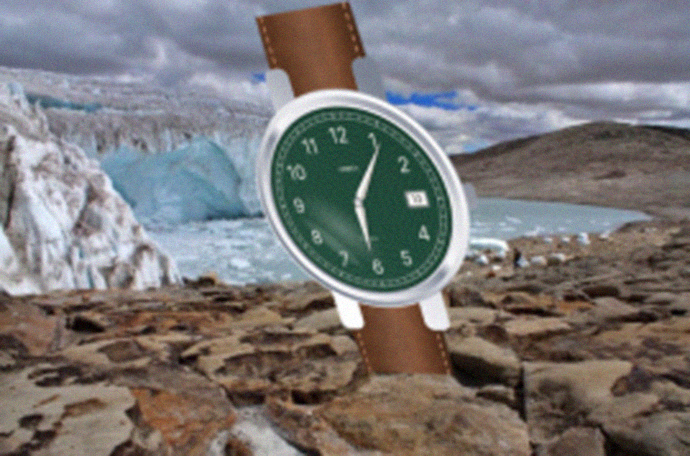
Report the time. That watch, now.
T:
6:06
